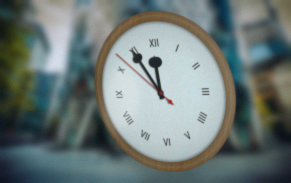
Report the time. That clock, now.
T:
11:54:52
